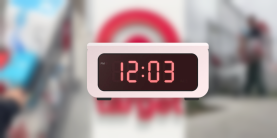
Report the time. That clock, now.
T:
12:03
